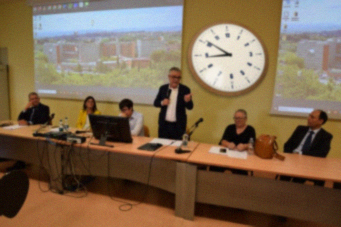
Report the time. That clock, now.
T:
8:51
